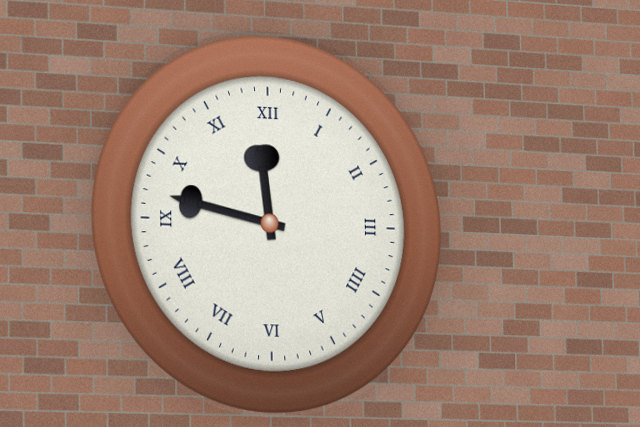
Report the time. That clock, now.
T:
11:47
